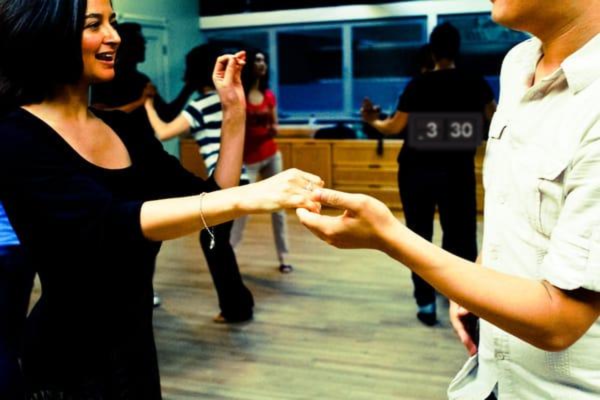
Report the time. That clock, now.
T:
3:30
